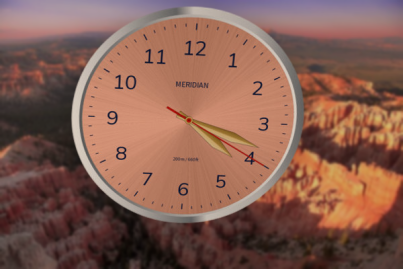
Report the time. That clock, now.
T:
4:18:20
